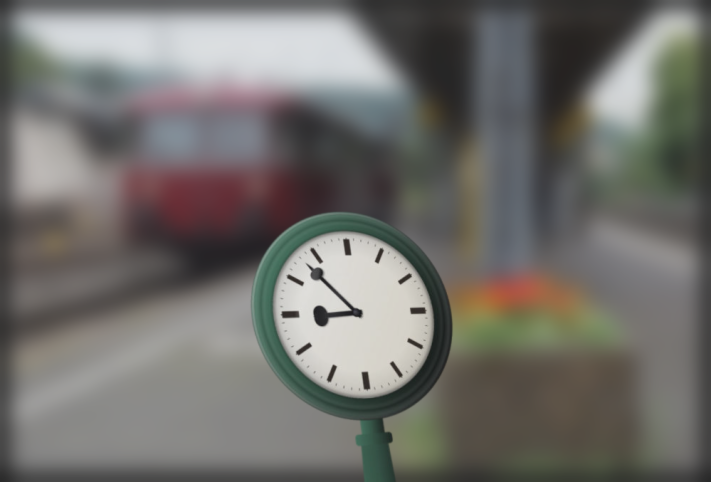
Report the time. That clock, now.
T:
8:53
